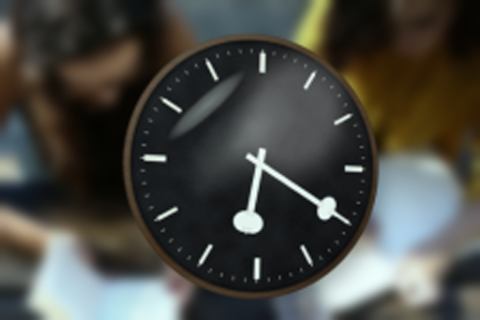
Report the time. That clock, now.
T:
6:20
